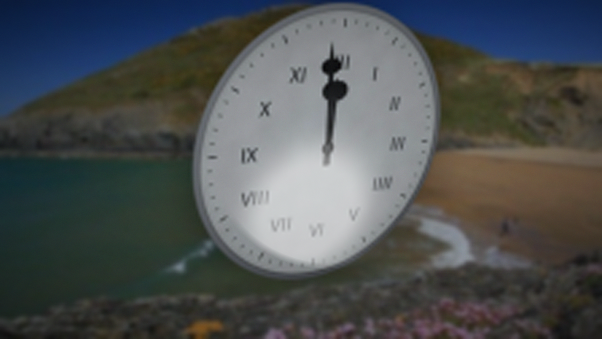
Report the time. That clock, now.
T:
11:59
